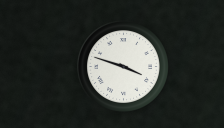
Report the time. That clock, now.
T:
3:48
